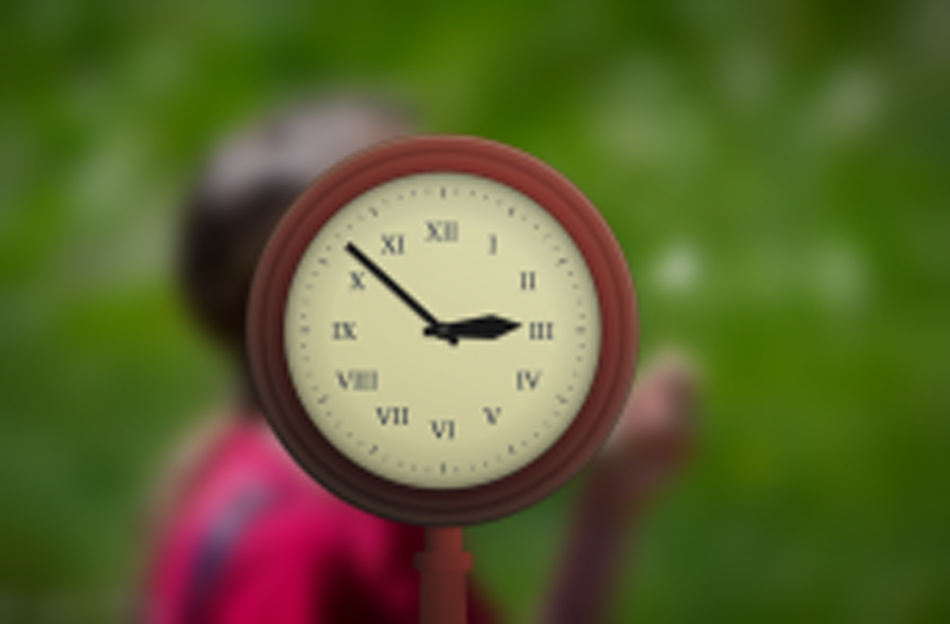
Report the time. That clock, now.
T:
2:52
